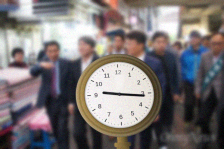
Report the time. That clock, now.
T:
9:16
